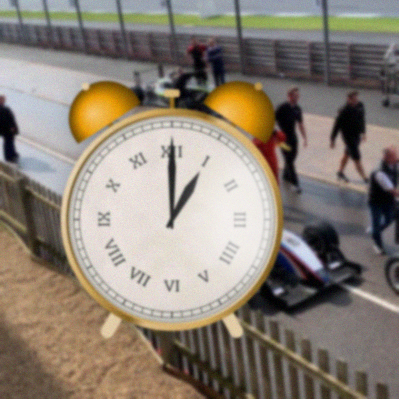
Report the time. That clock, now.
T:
1:00
